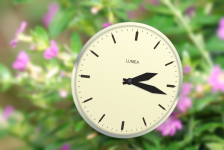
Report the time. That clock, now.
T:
2:17
